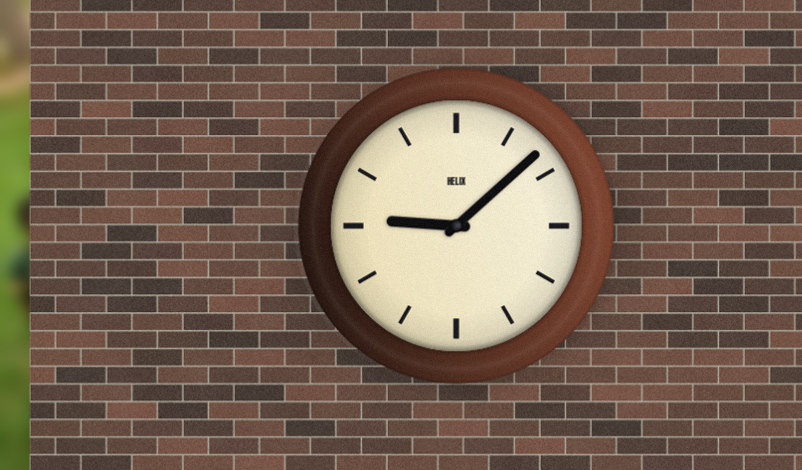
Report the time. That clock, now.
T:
9:08
